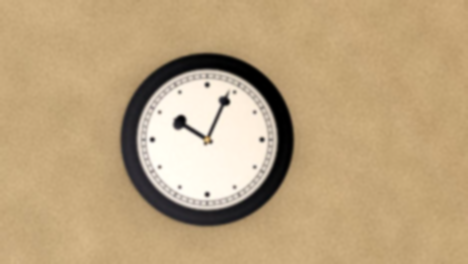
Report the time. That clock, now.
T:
10:04
